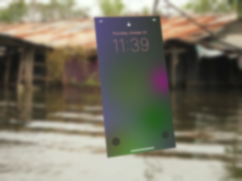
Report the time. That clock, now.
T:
11:39
